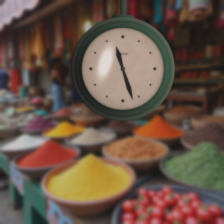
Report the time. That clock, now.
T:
11:27
